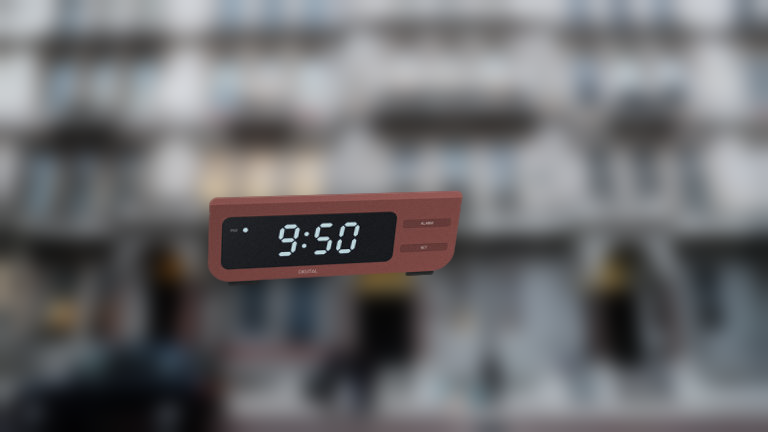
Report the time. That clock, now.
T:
9:50
